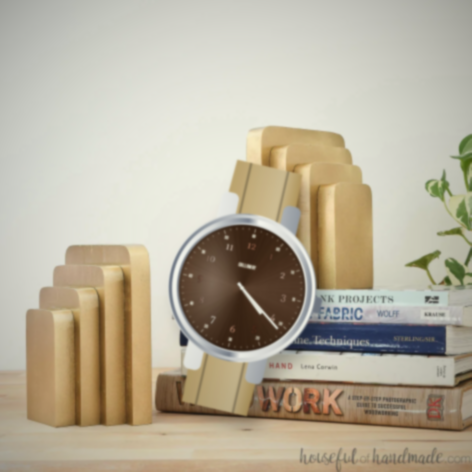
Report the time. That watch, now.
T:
4:21
